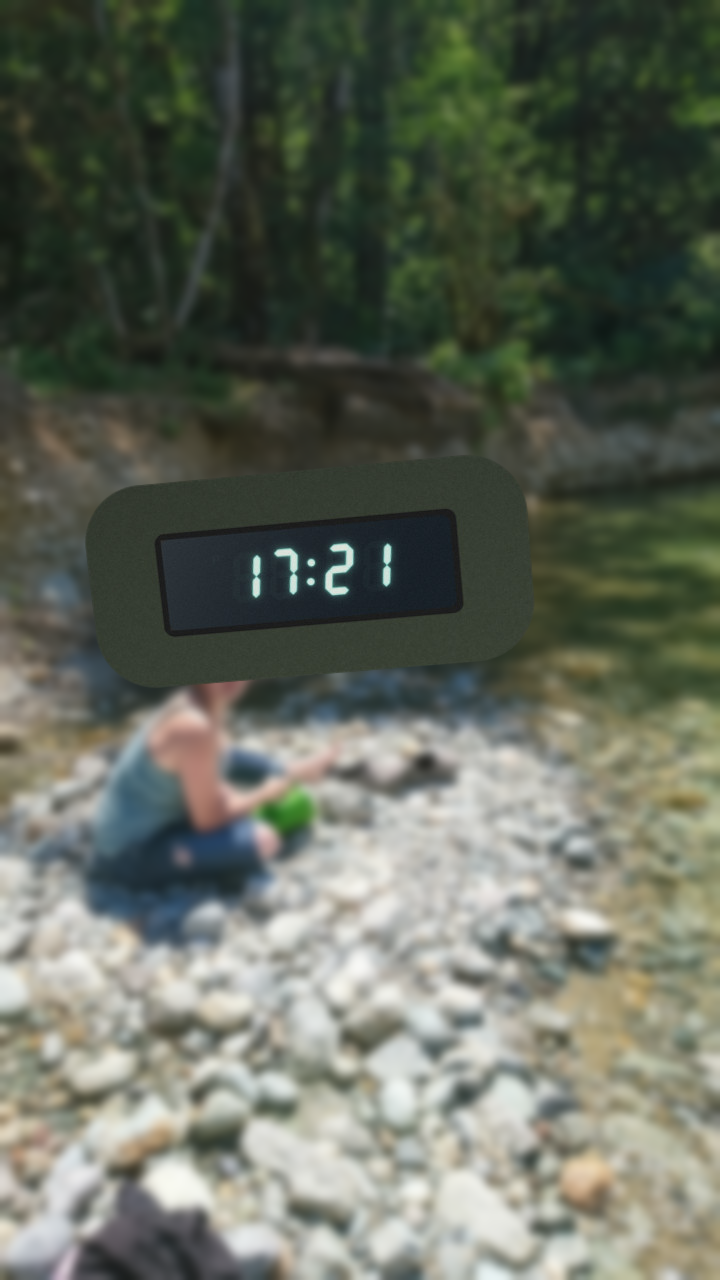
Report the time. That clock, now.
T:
17:21
